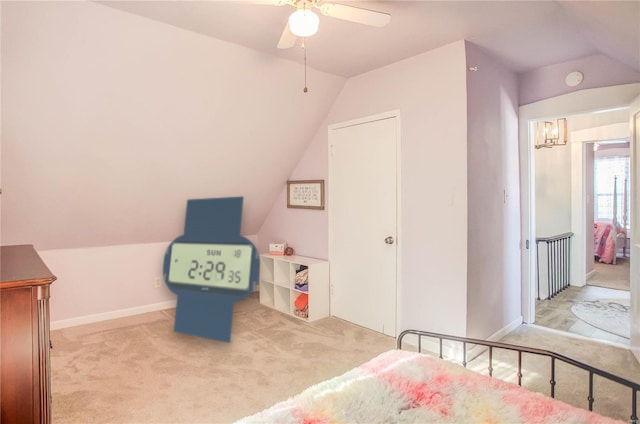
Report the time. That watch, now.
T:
2:29:35
